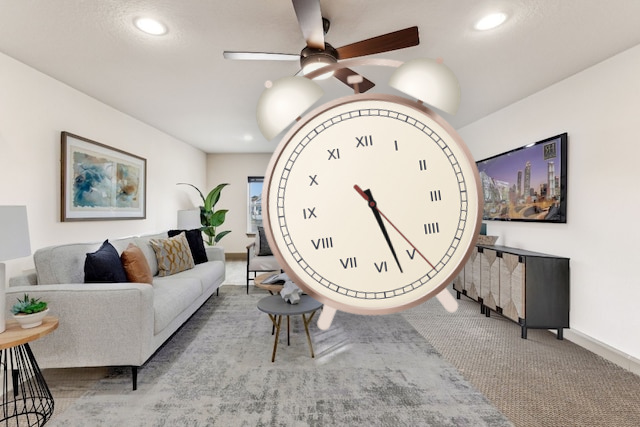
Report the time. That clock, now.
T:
5:27:24
